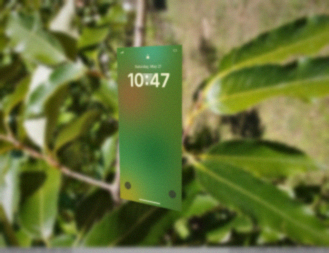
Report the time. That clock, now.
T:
10:47
